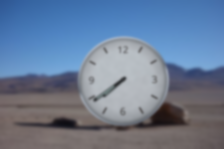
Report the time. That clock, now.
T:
7:39
